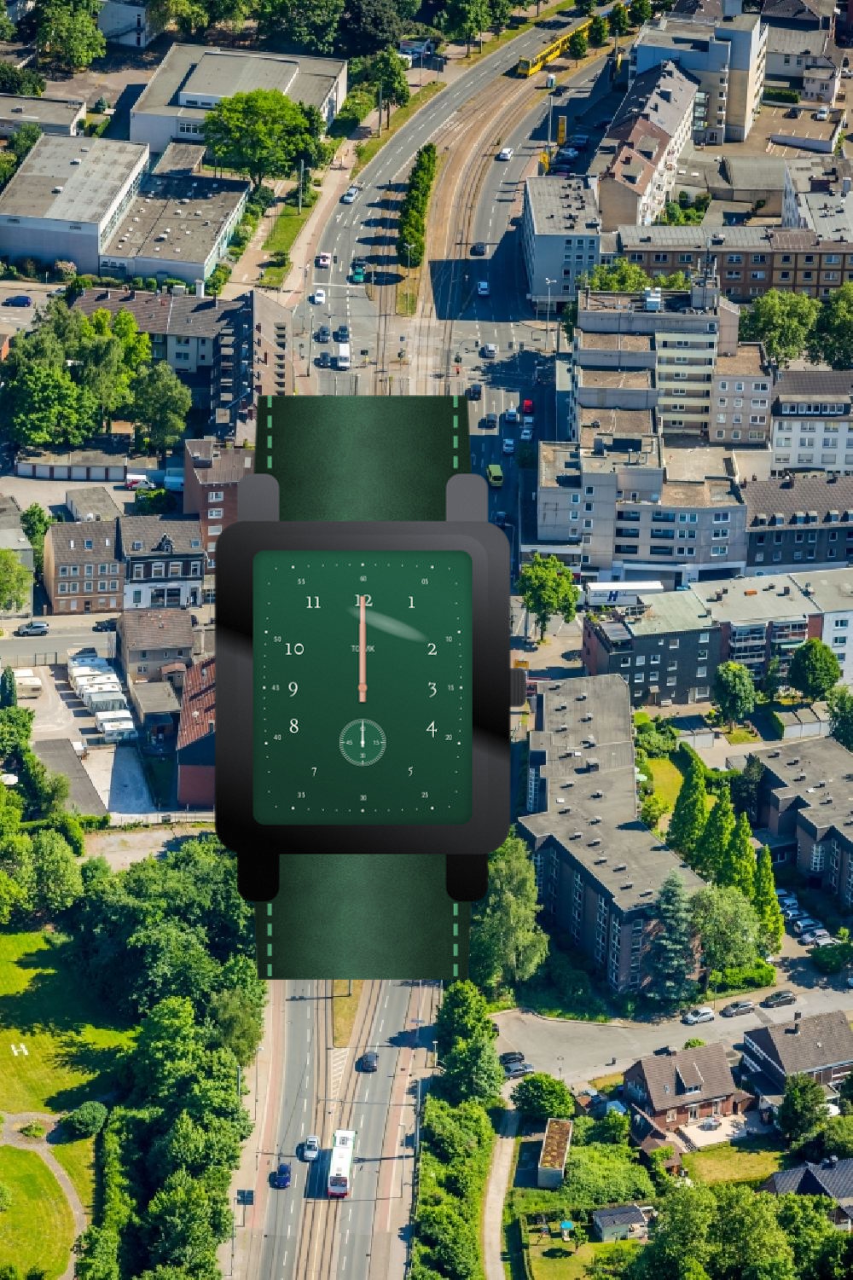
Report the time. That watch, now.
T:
12:00
